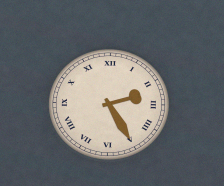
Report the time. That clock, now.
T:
2:25
